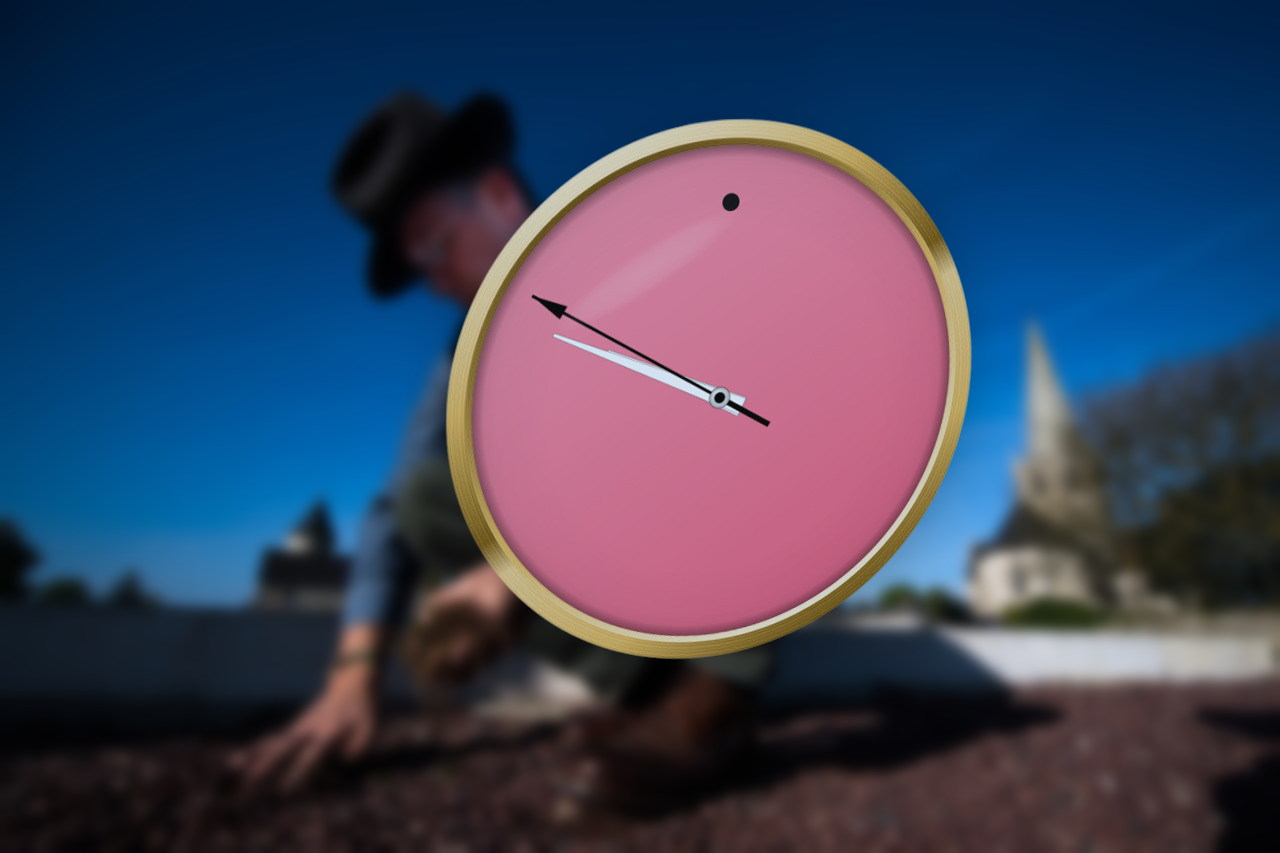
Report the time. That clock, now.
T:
9:48:50
